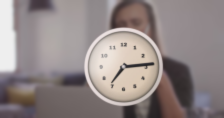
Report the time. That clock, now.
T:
7:14
